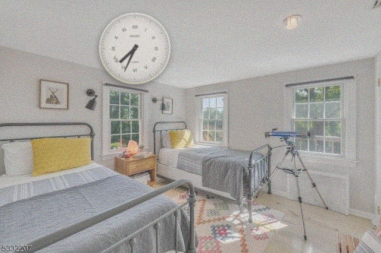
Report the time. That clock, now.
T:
7:34
